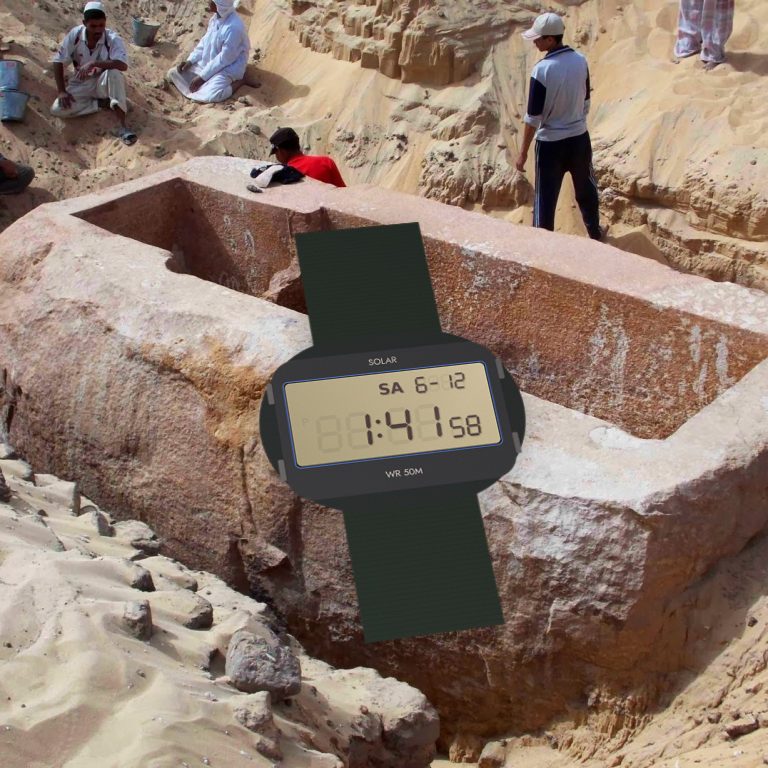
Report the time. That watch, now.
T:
1:41:58
